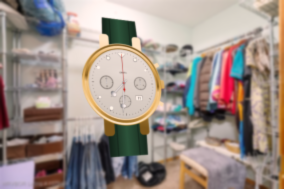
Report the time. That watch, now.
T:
7:31
